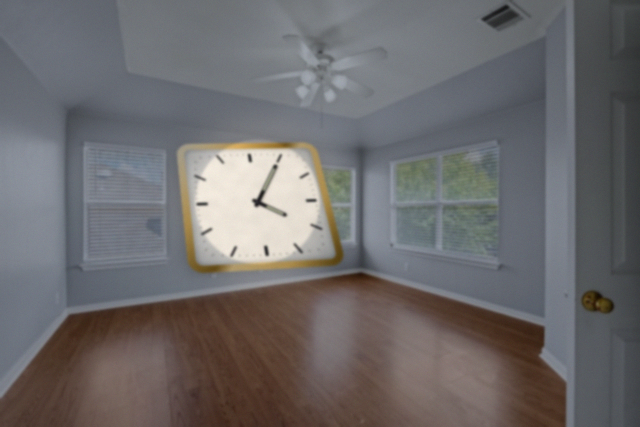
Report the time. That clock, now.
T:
4:05
